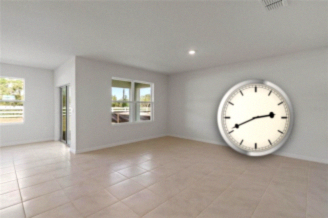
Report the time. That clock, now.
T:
2:41
